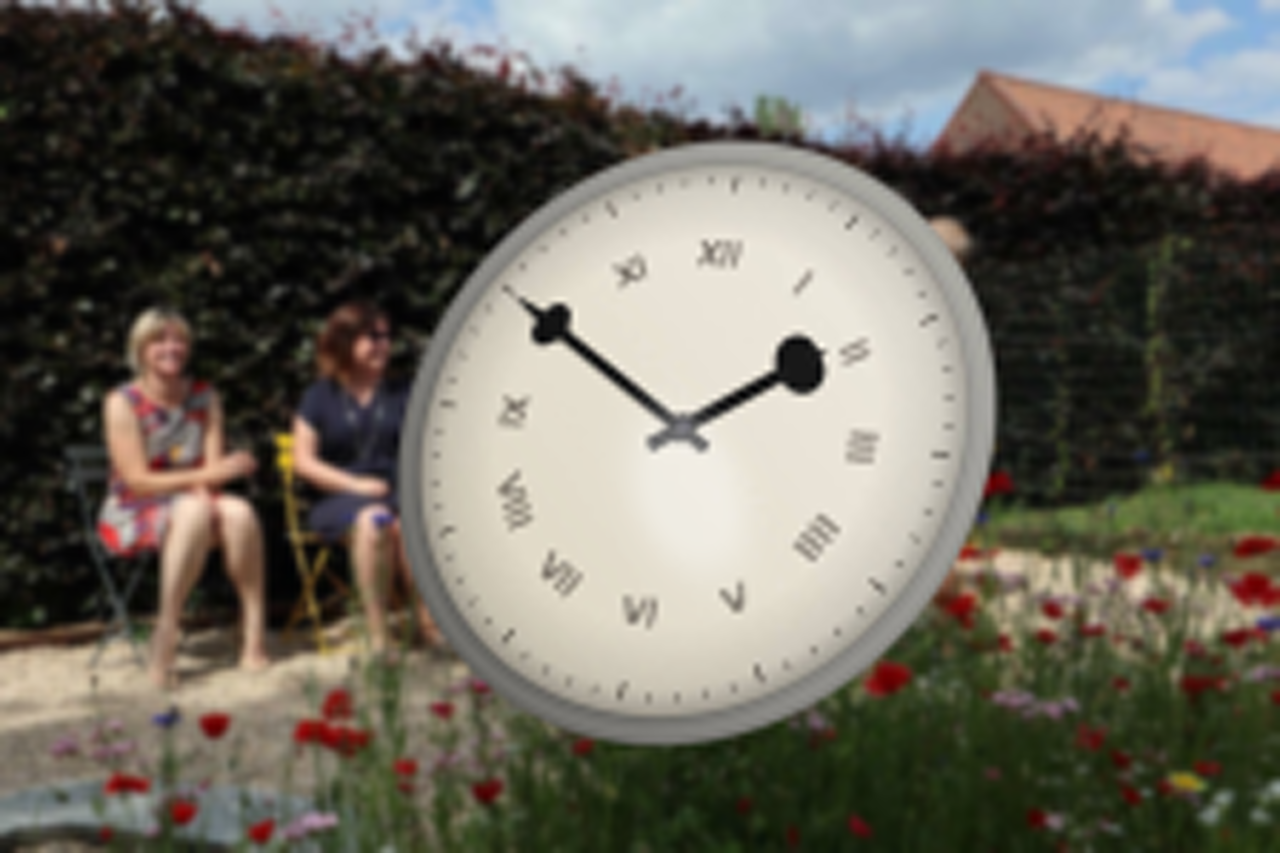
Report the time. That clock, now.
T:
1:50
